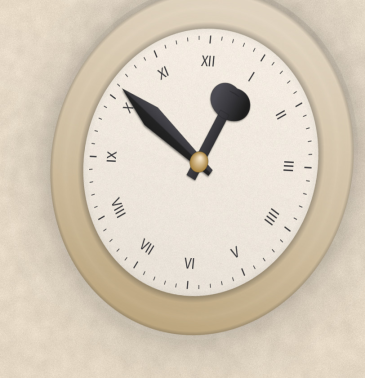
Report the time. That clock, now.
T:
12:51
